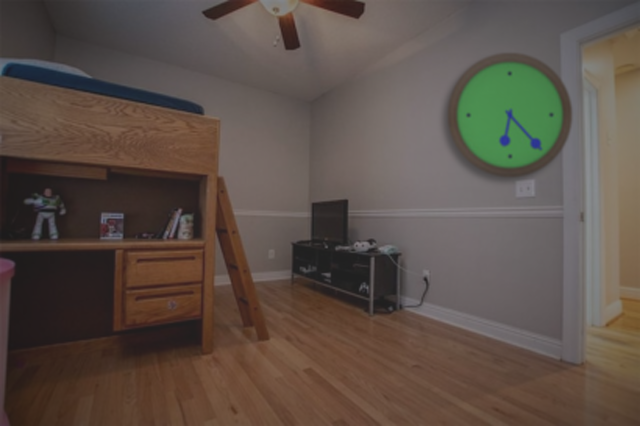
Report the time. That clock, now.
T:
6:23
